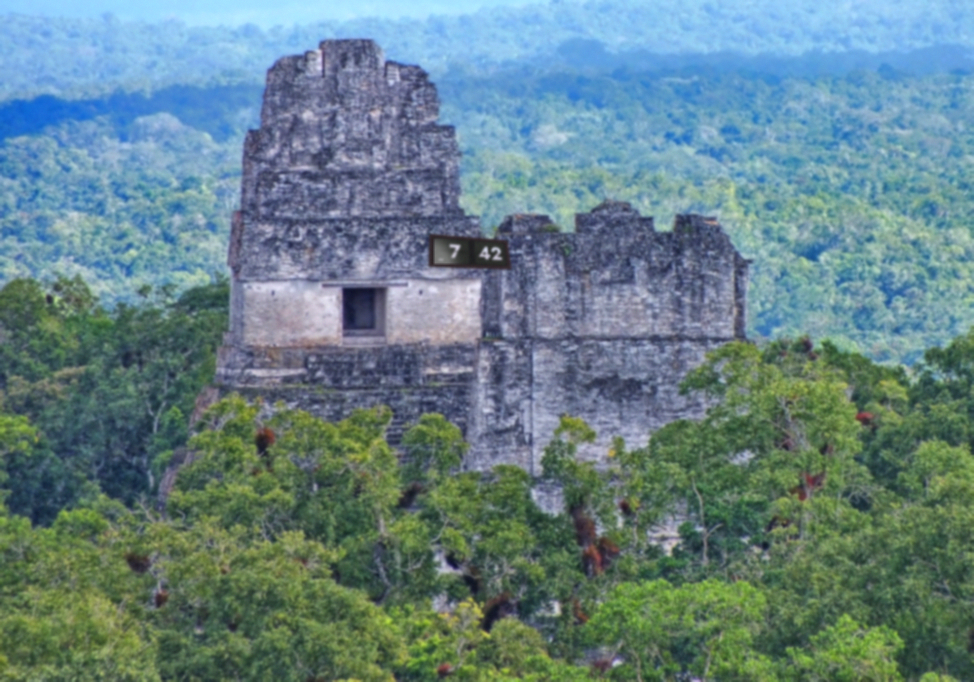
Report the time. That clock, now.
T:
7:42
